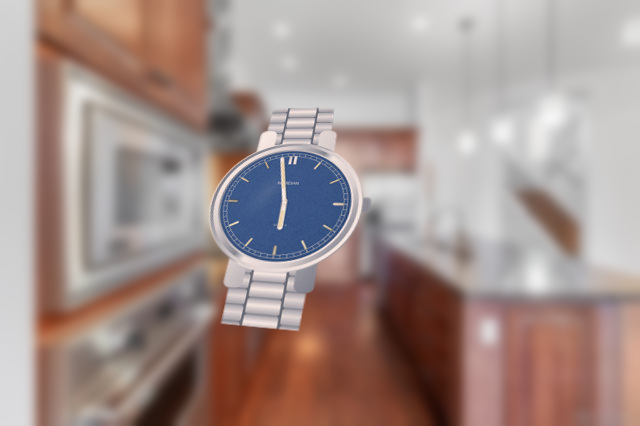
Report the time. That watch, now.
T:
5:58
